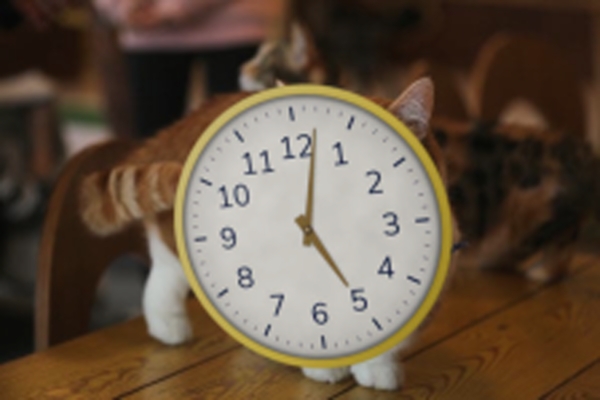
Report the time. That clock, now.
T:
5:02
